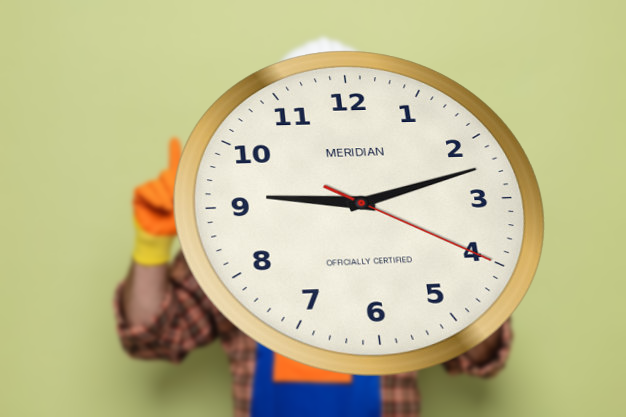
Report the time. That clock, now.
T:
9:12:20
